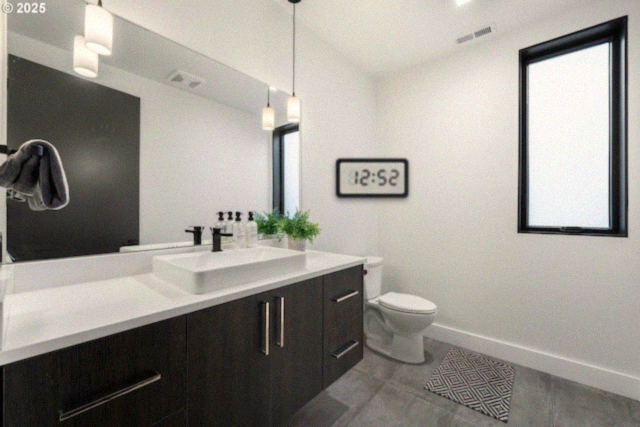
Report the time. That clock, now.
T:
12:52
